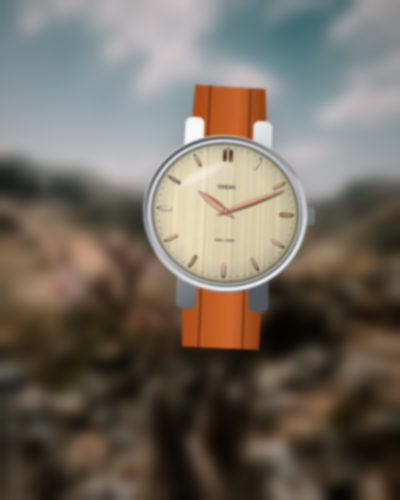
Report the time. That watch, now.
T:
10:11
